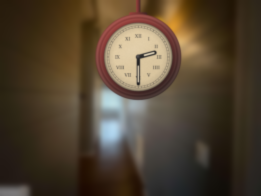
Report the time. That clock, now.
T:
2:30
